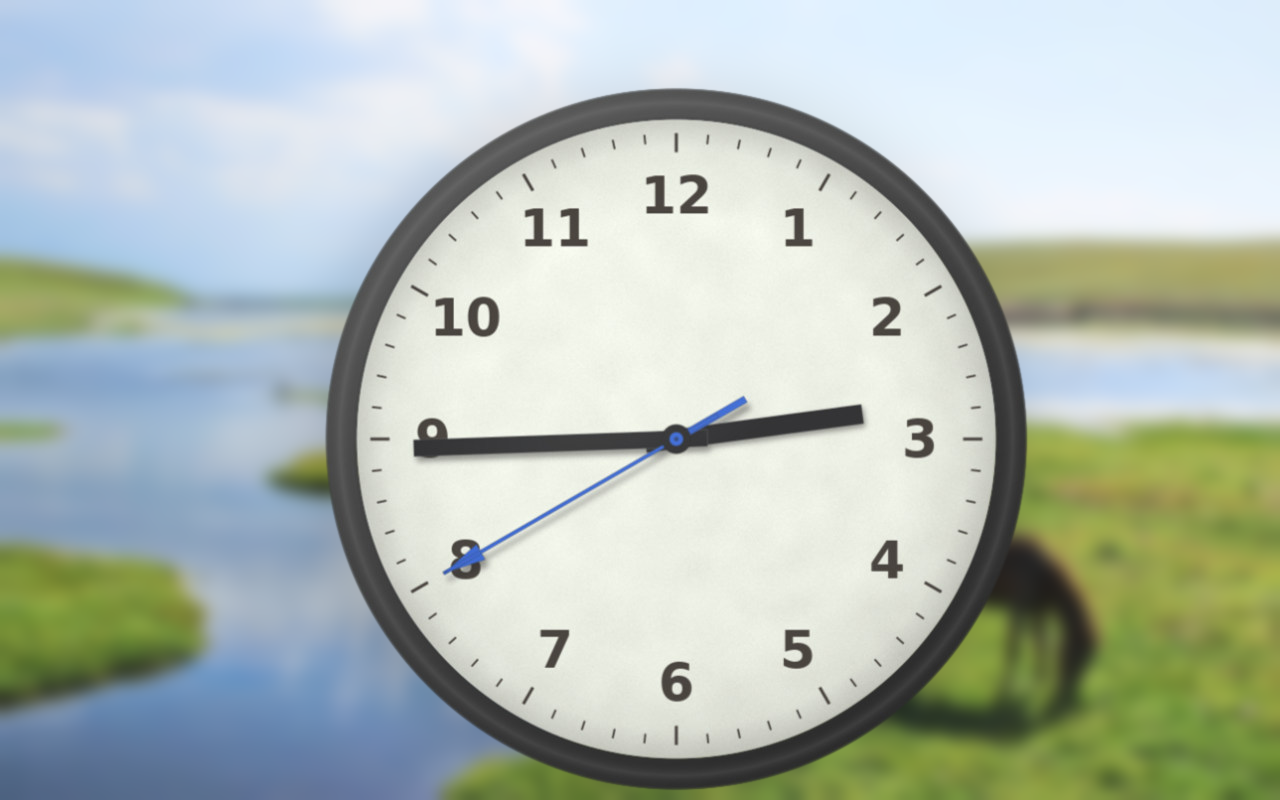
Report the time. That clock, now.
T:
2:44:40
